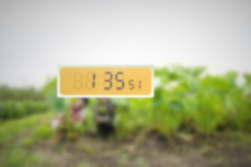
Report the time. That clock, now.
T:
1:35
